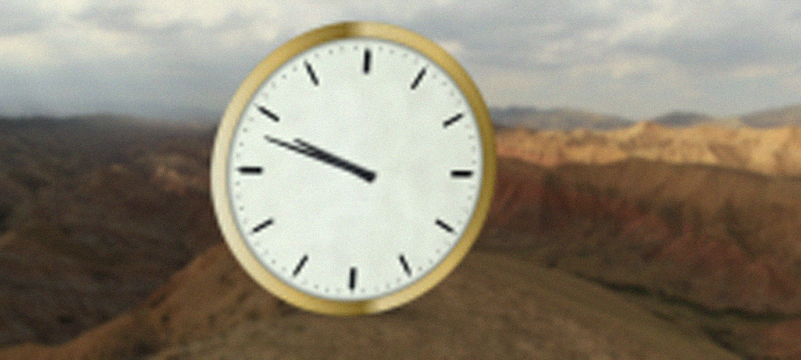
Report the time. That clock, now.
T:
9:48
